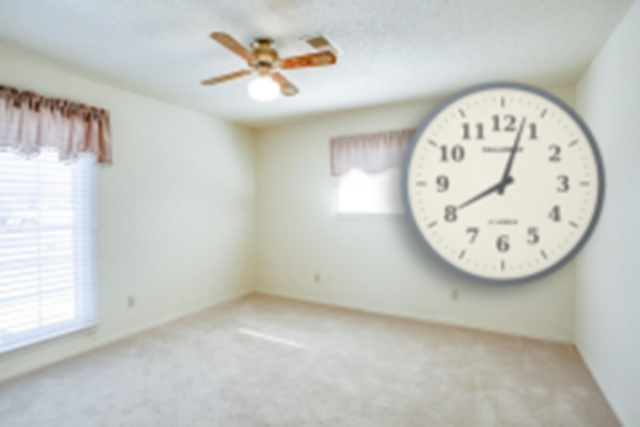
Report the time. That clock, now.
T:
8:03
